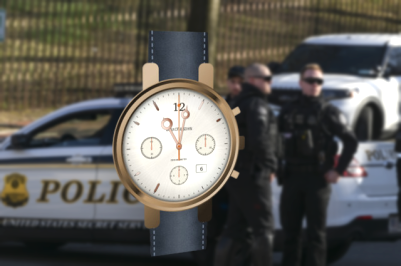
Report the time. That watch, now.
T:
11:02
